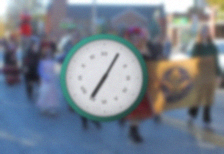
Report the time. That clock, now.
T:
7:05
